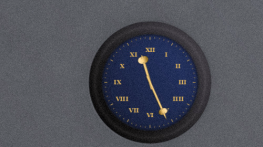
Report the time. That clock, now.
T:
11:26
